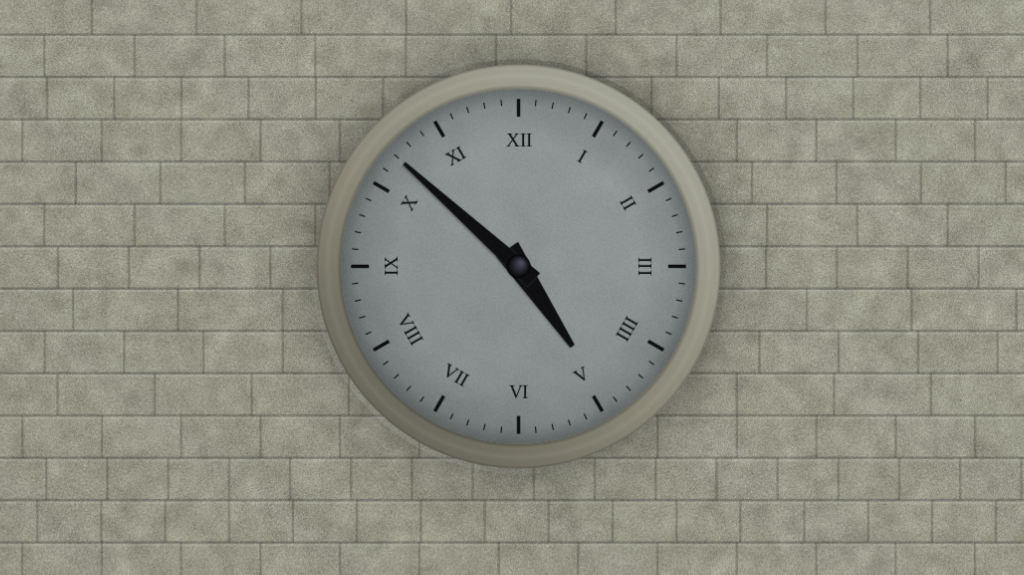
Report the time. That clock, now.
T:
4:52
